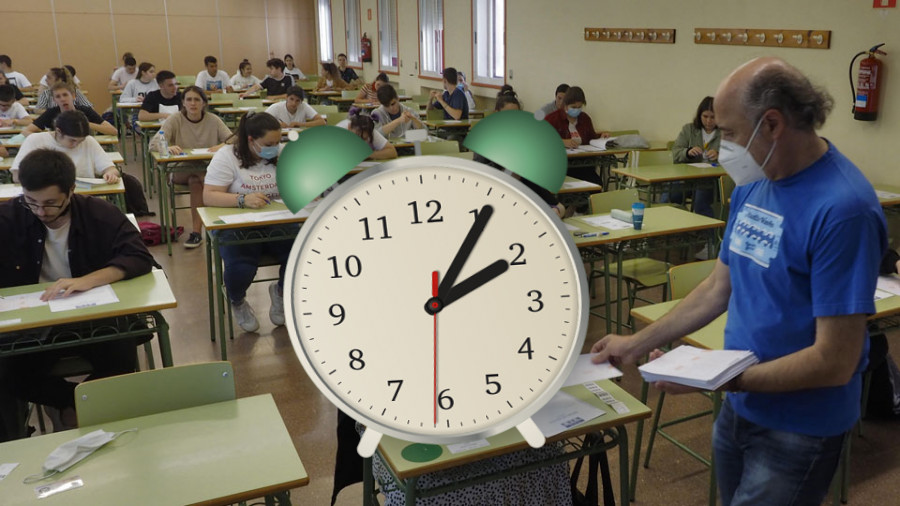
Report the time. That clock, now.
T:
2:05:31
